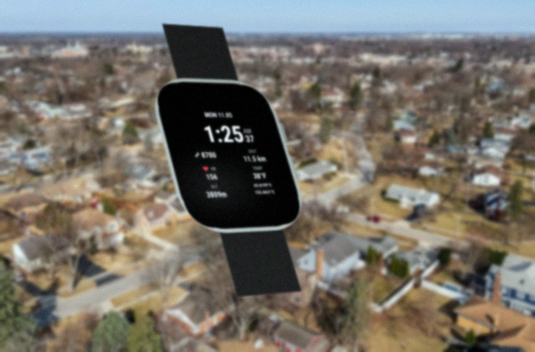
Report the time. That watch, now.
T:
1:25
